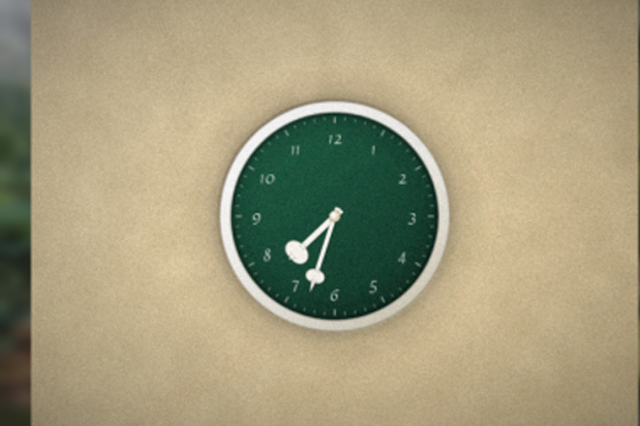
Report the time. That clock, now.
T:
7:33
